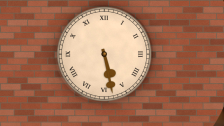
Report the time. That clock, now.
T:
5:28
